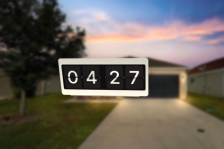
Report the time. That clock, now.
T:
4:27
